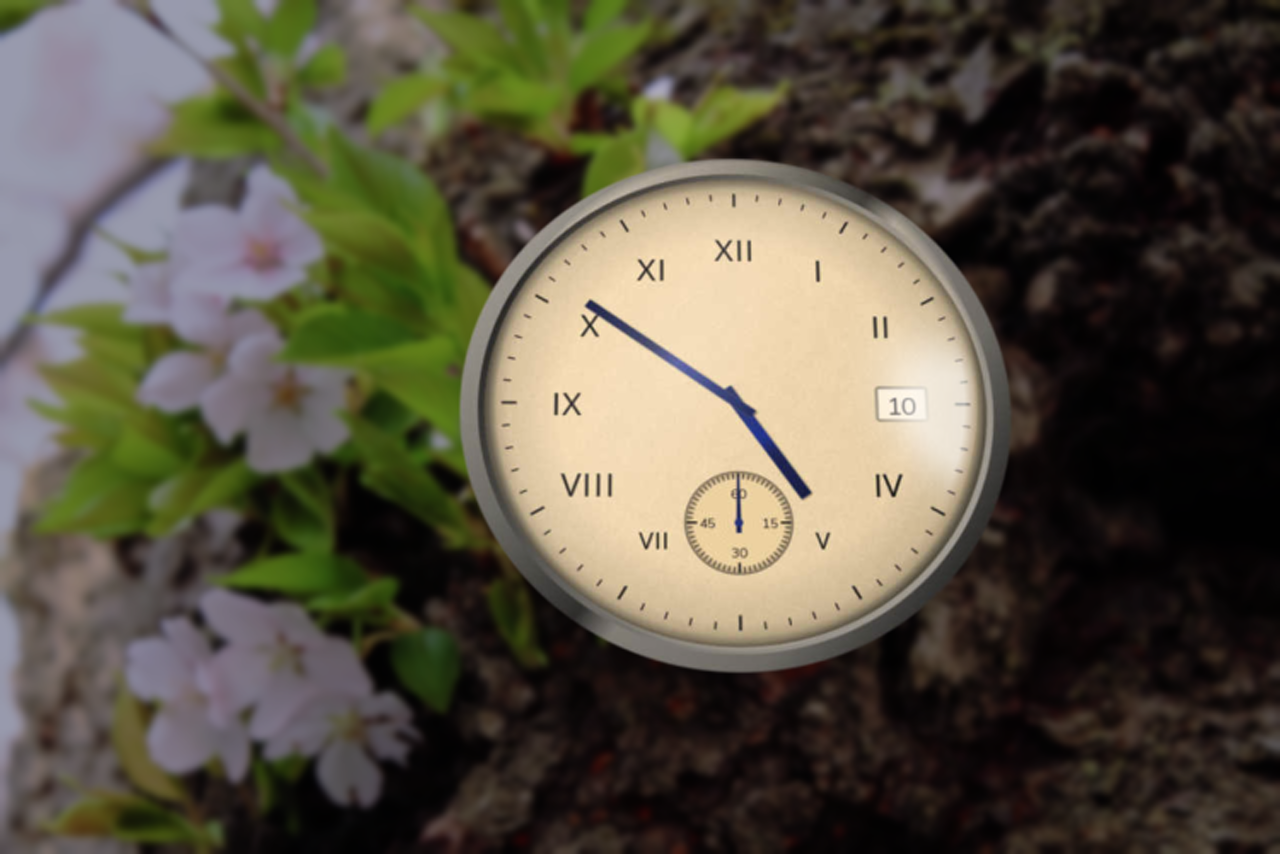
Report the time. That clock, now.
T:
4:51
